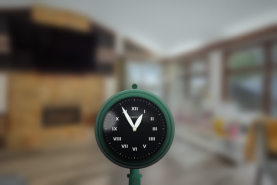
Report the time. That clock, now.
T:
12:55
